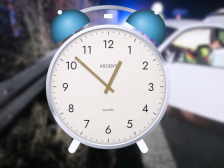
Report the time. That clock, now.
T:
12:52
